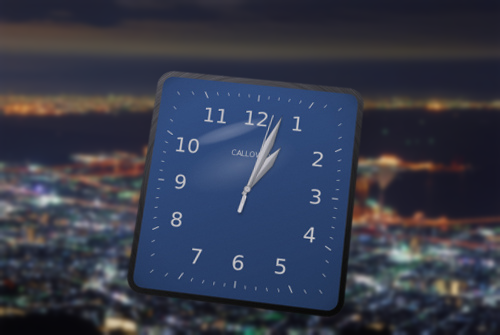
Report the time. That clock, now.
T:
1:03:02
